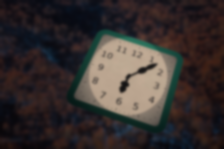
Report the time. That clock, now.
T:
6:07
